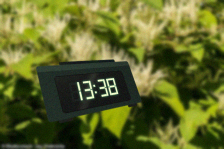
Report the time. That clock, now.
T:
13:38
